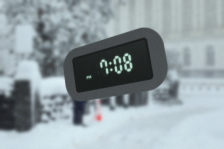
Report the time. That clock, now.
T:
7:08
